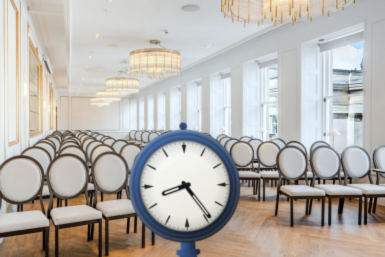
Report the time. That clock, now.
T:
8:24
